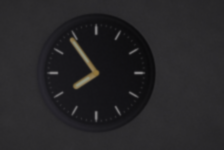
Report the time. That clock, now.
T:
7:54
